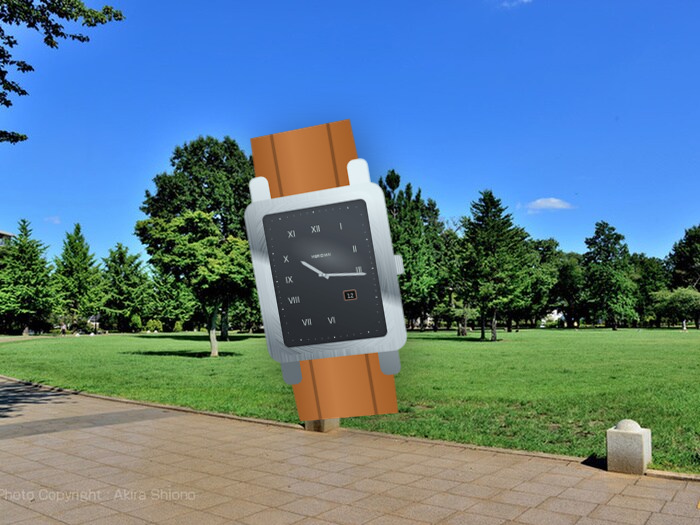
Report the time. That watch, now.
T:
10:16
